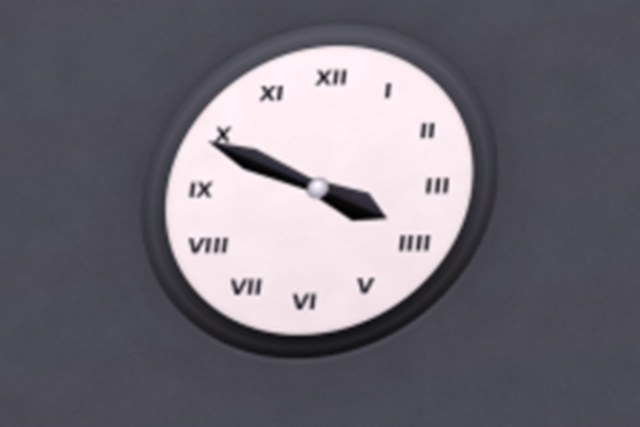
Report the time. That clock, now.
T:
3:49
